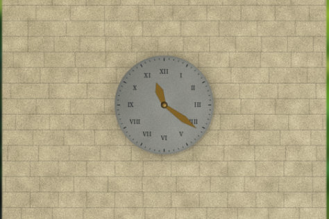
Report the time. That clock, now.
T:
11:21
